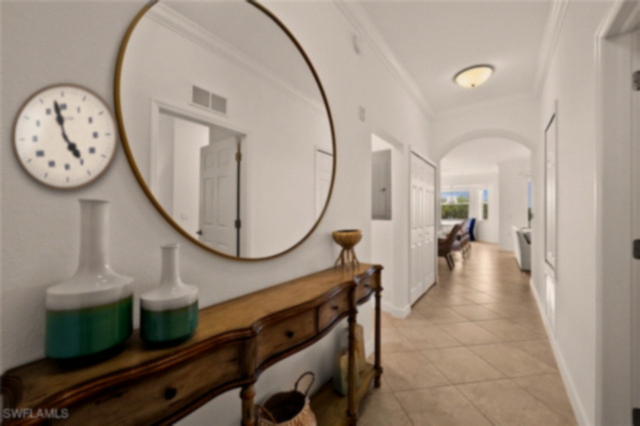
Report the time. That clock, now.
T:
4:58
